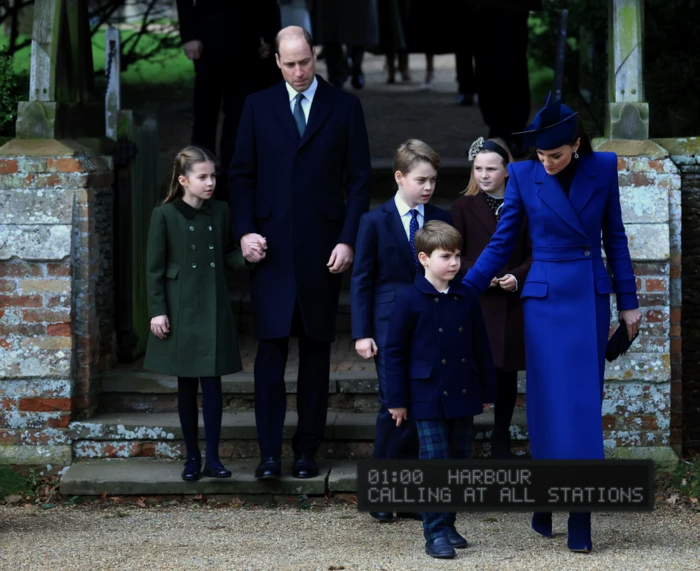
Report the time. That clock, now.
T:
1:00
